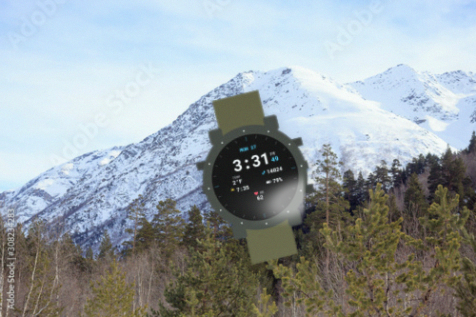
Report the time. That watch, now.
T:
3:31
